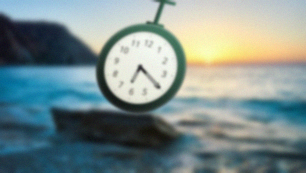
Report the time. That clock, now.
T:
6:20
